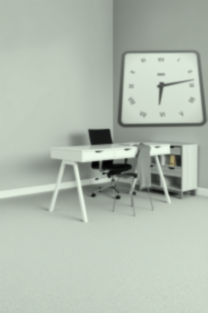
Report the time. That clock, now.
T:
6:13
